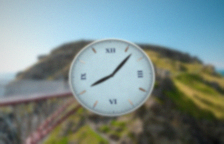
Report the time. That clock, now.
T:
8:07
